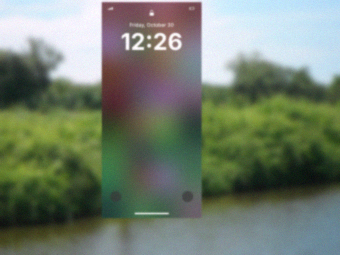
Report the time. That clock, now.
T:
12:26
